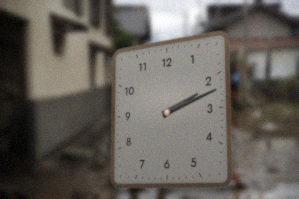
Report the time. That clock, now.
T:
2:12
